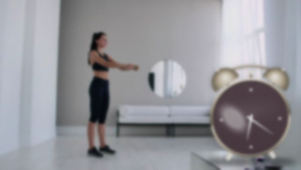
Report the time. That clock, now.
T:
6:21
